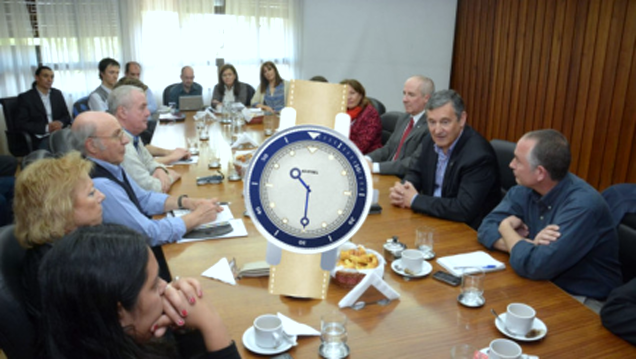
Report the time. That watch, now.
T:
10:30
